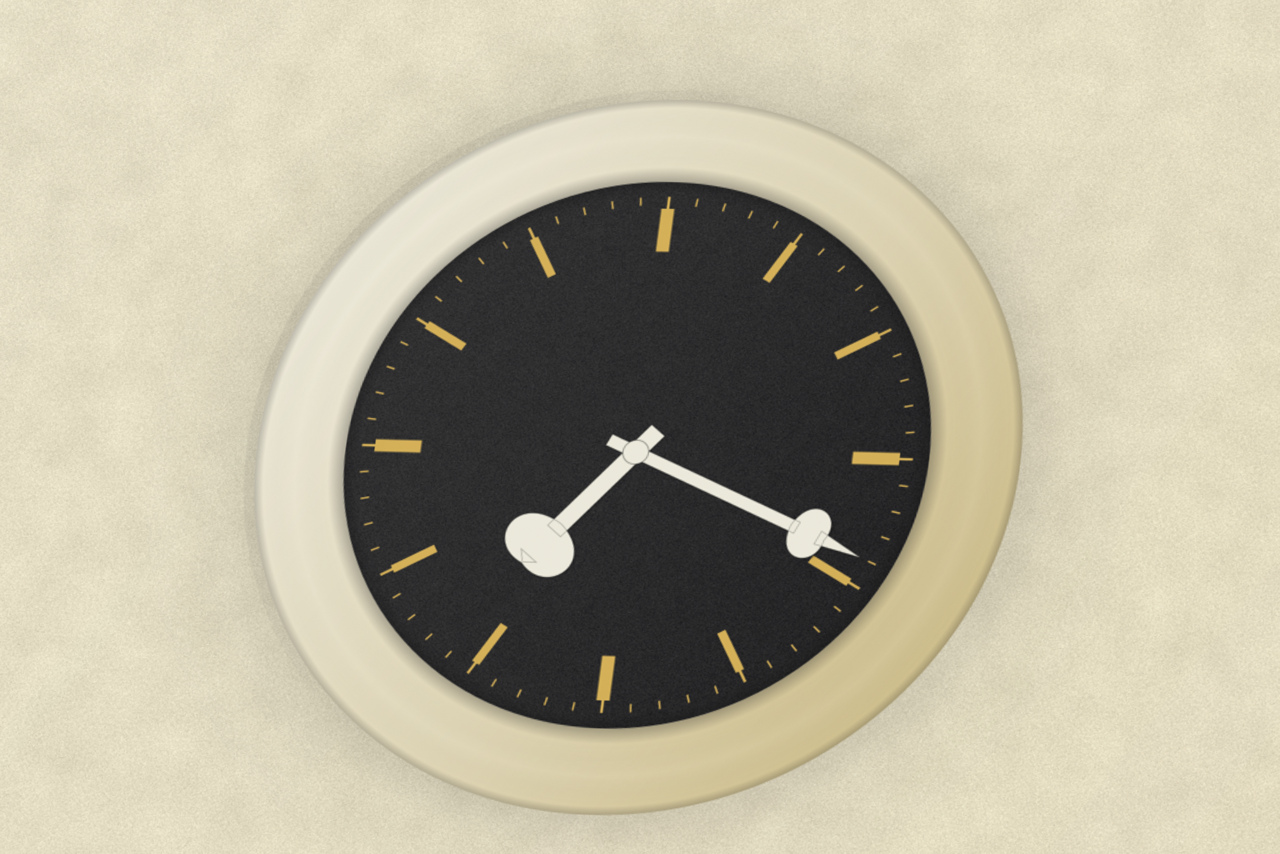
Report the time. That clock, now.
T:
7:19
